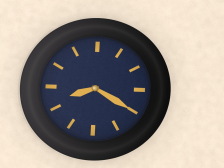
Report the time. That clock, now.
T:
8:20
